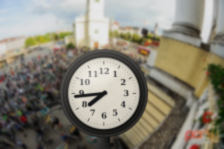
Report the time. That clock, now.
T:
7:44
